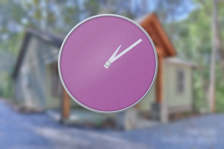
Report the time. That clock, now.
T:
1:09
